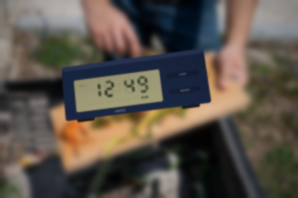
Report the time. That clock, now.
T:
12:49
